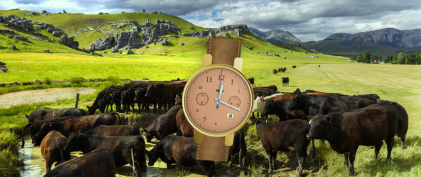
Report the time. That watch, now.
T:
12:18
